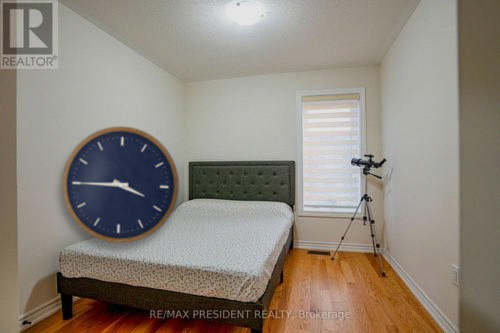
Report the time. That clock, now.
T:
3:45
